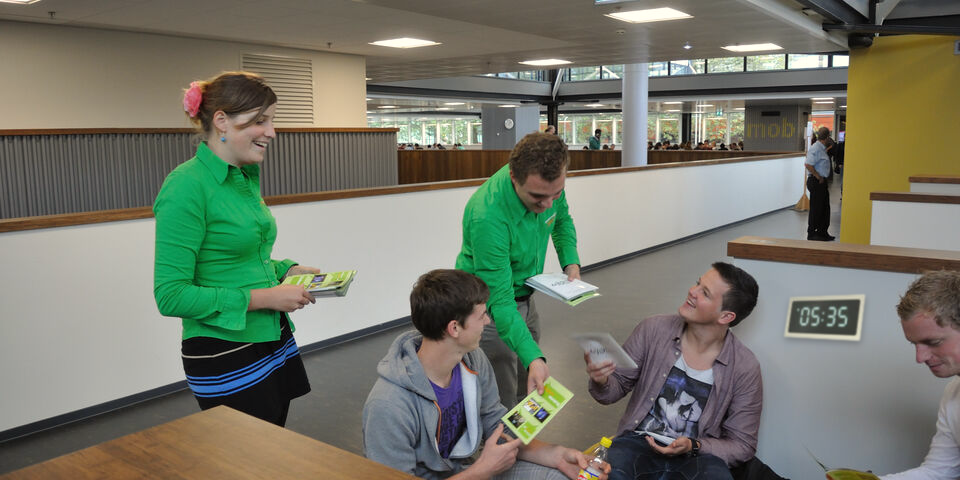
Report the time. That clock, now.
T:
5:35
